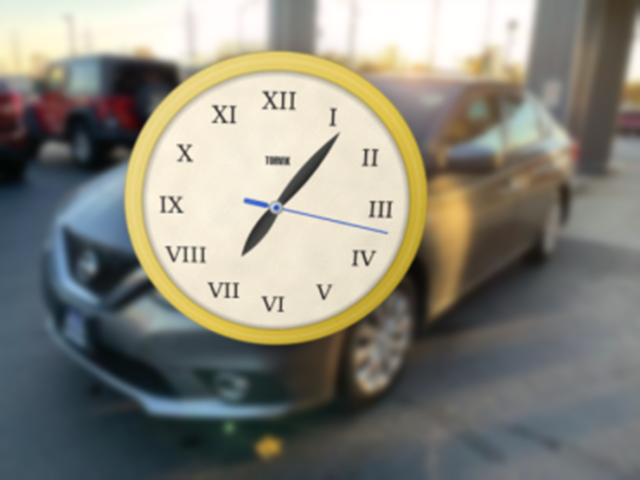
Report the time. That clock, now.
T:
7:06:17
